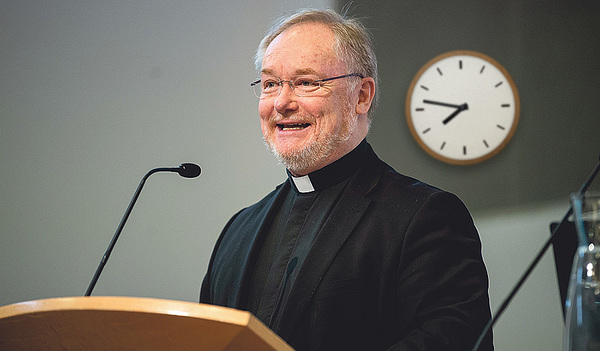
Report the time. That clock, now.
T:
7:47
